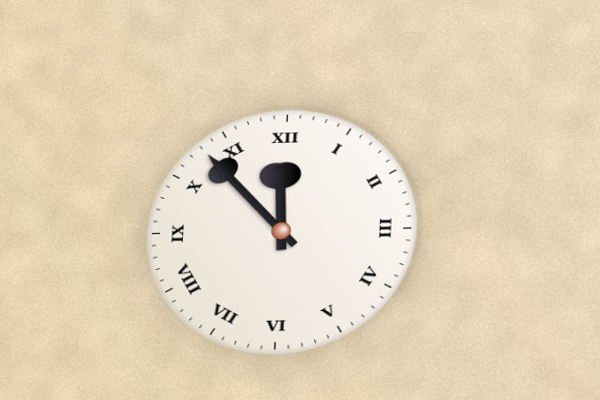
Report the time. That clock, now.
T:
11:53
